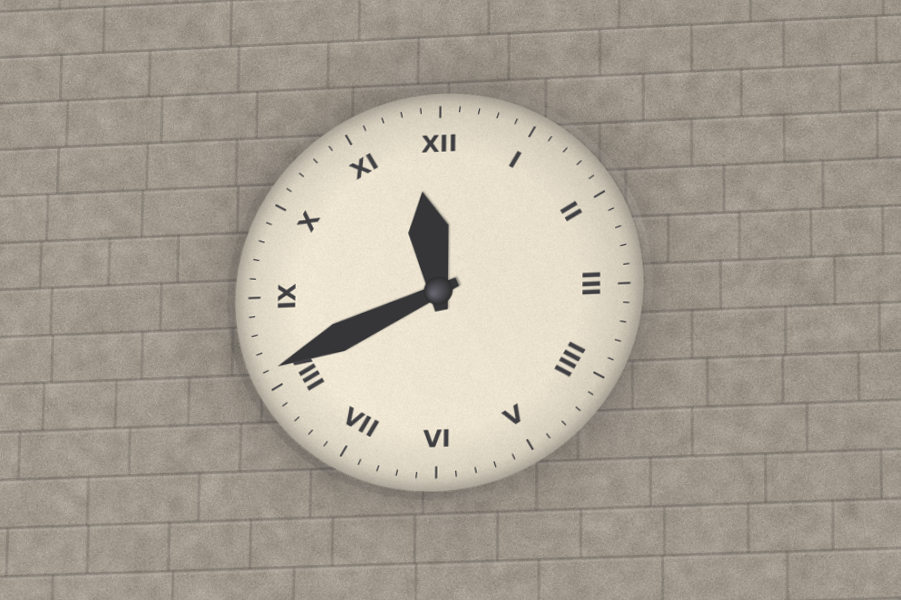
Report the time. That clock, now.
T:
11:41
